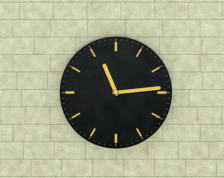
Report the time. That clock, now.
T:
11:14
